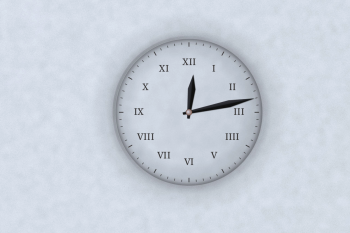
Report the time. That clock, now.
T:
12:13
